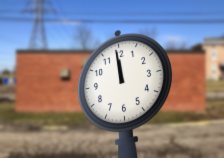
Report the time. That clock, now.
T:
11:59
